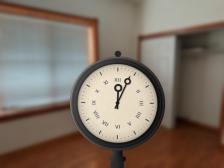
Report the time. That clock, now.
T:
12:04
